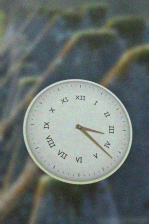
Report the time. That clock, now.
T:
3:22
